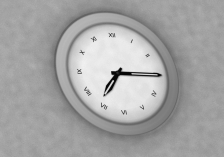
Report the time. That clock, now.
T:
7:15
